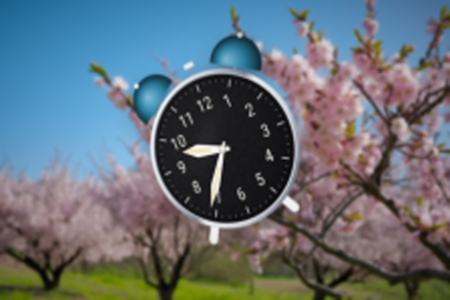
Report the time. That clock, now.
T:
9:36
